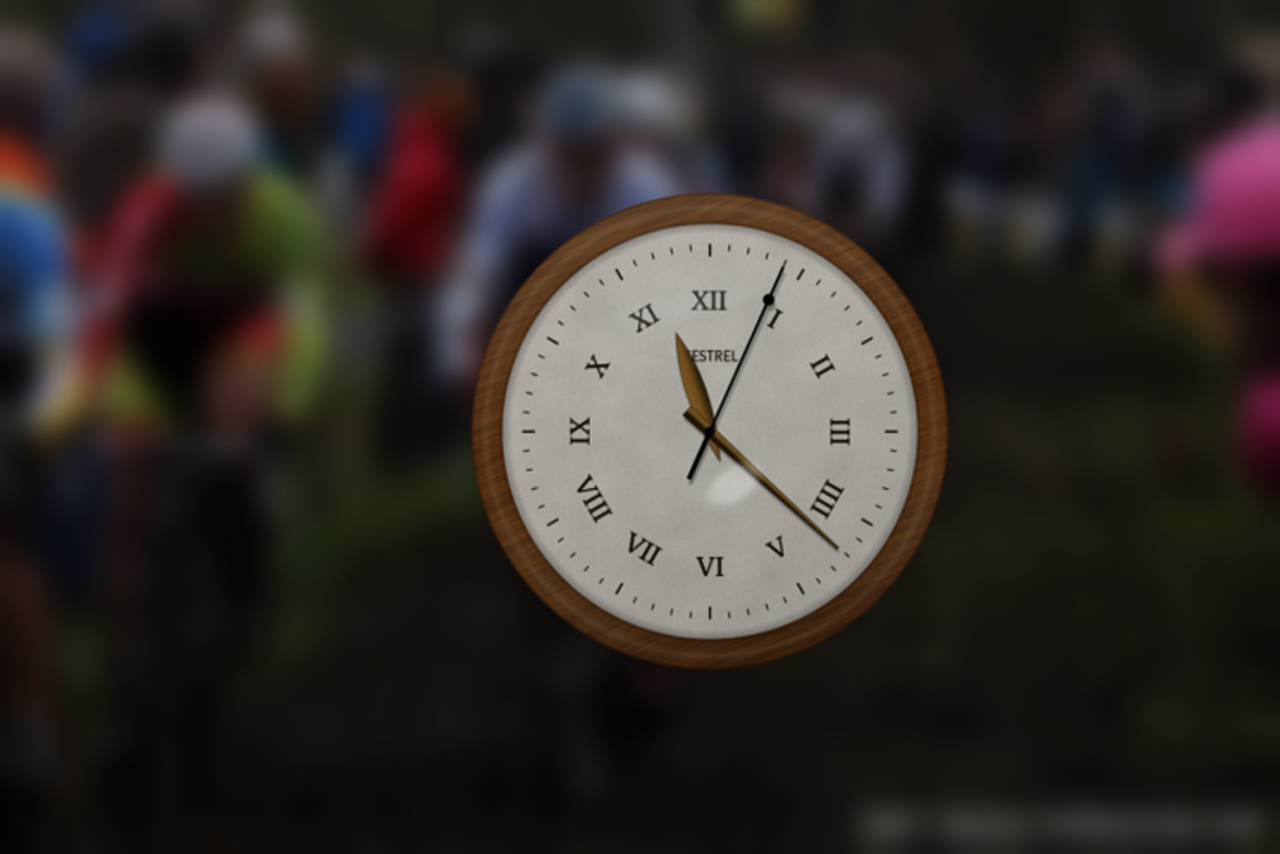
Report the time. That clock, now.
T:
11:22:04
